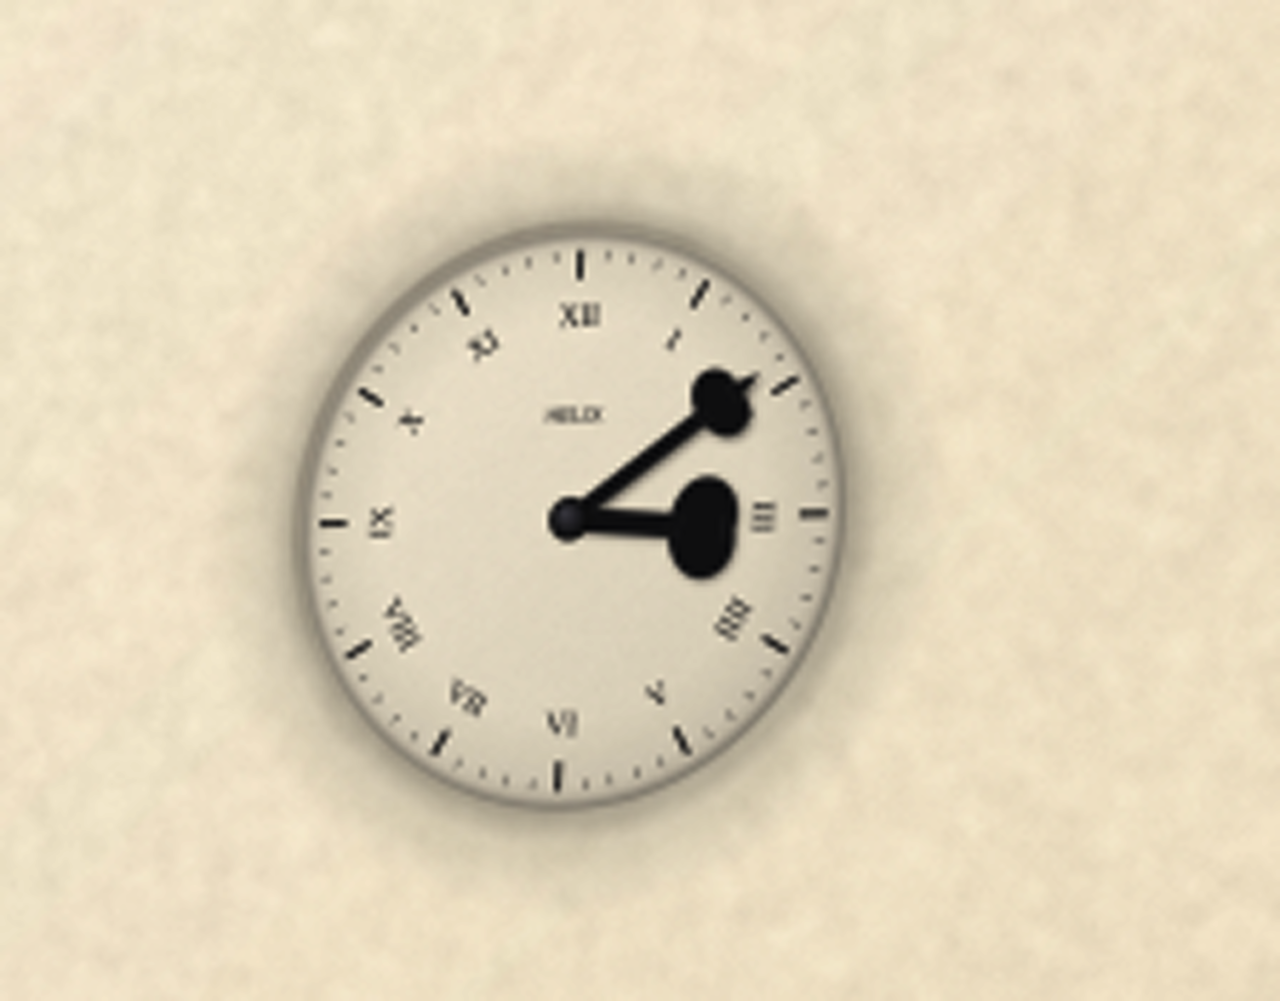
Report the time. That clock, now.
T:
3:09
